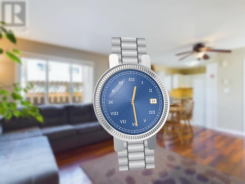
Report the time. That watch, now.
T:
12:29
